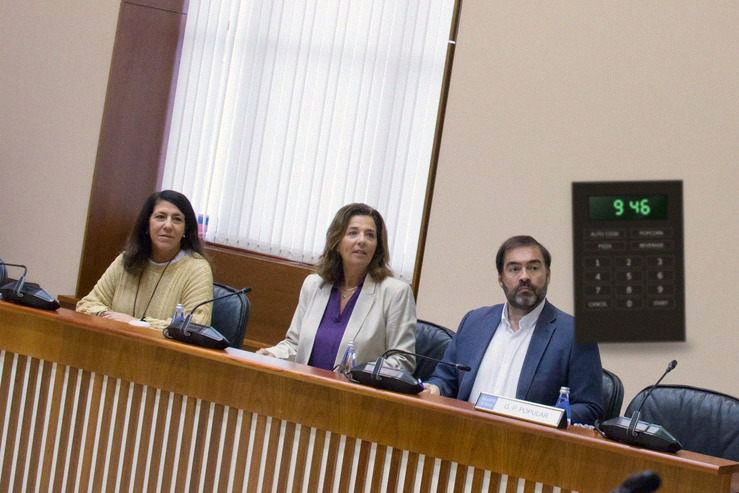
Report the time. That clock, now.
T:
9:46
